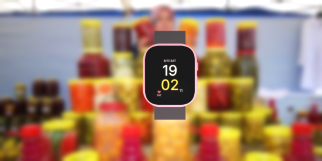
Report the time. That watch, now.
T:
19:02
